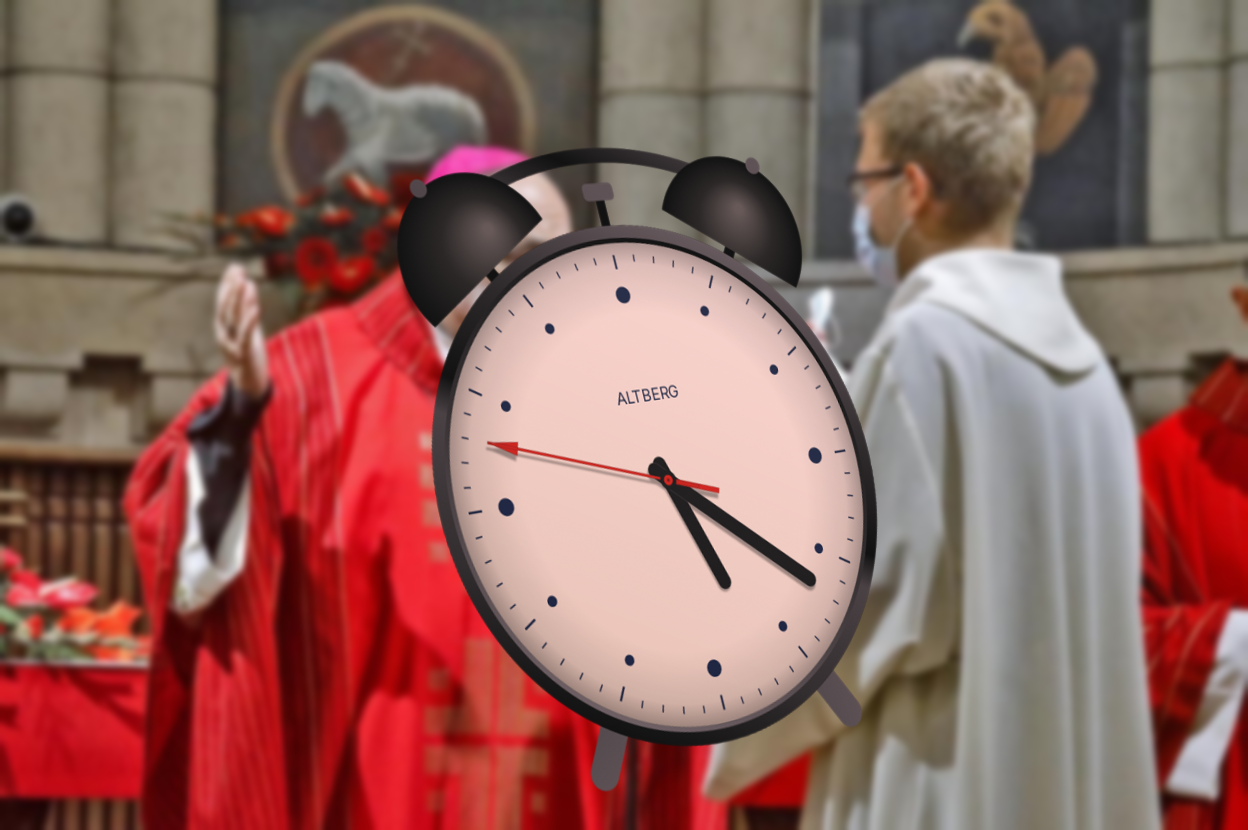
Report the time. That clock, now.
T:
5:21:48
